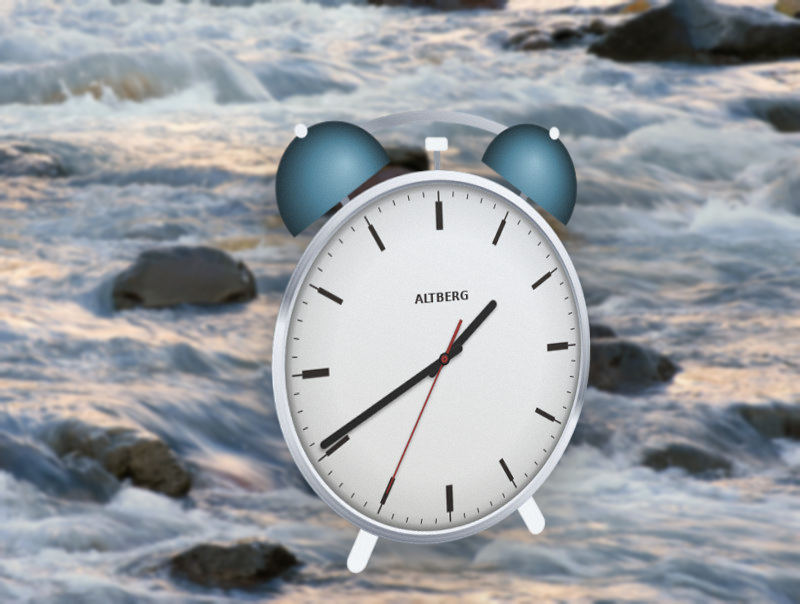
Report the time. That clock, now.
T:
1:40:35
